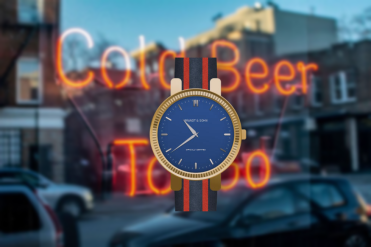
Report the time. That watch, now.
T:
10:39
